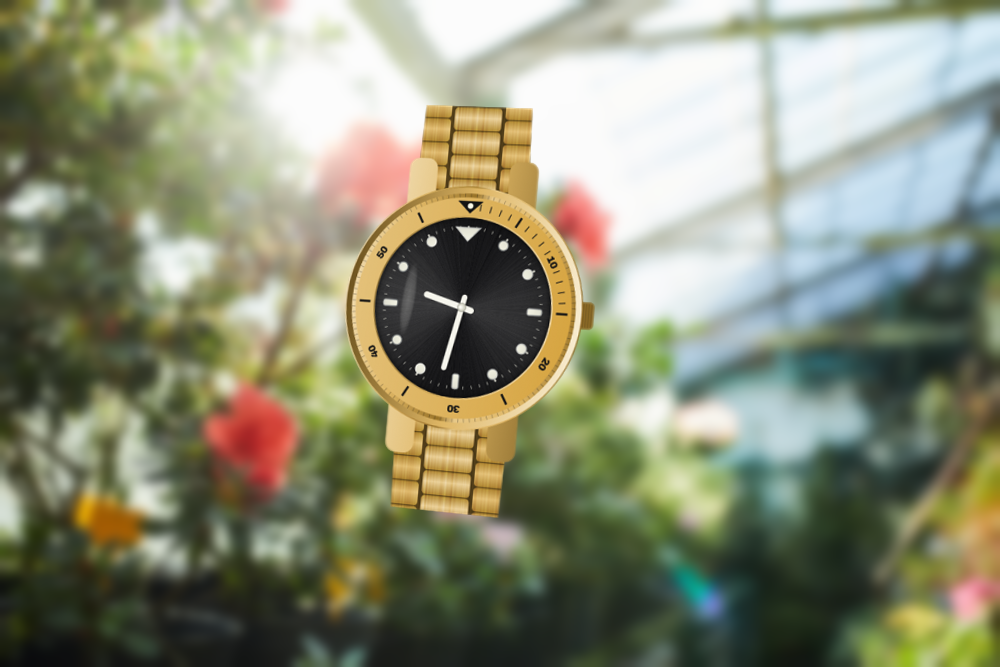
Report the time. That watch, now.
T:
9:32
